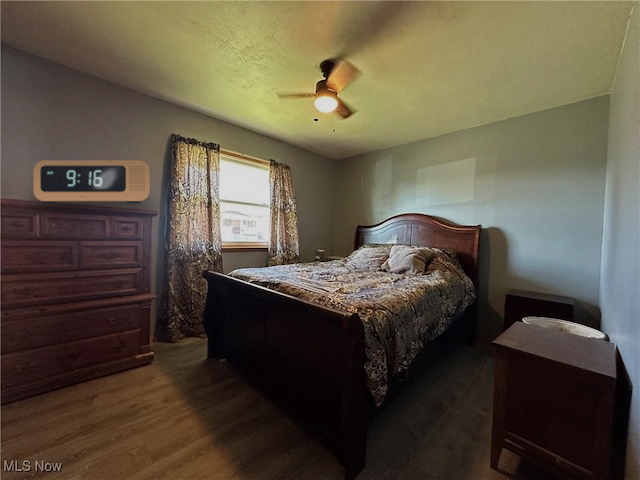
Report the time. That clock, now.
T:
9:16
